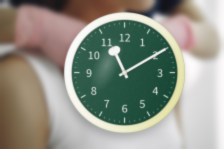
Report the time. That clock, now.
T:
11:10
